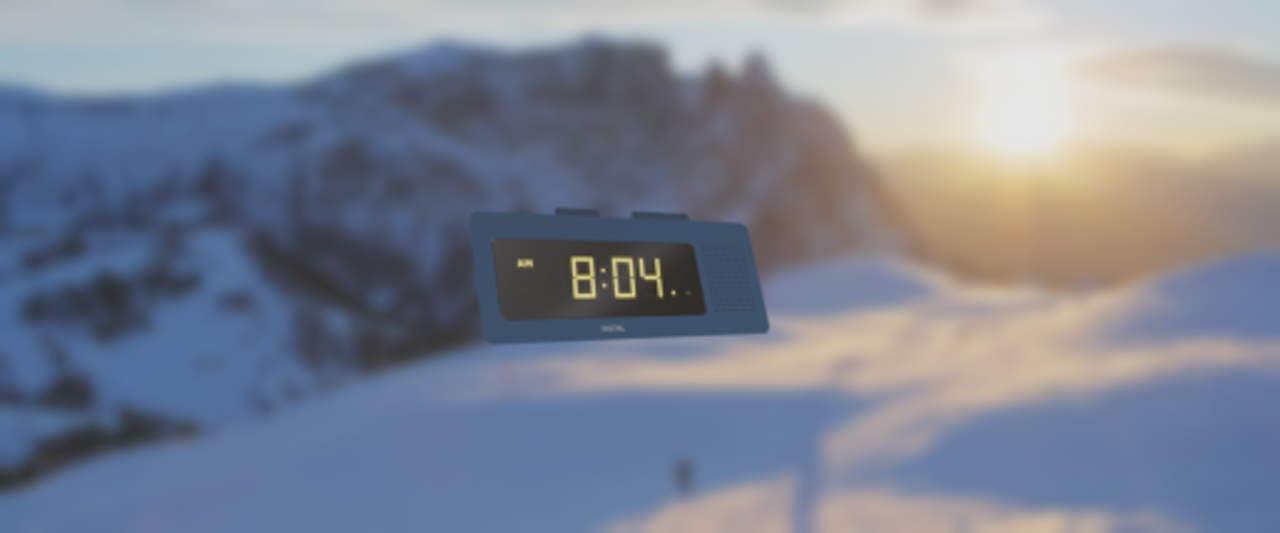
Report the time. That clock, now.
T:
8:04
